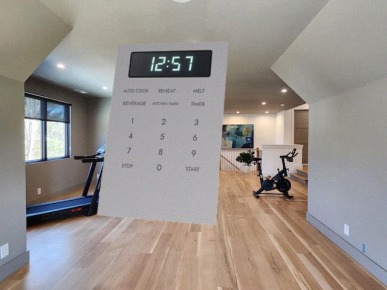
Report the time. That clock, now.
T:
12:57
